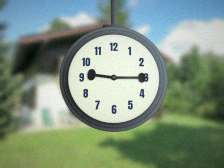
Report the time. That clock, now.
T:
9:15
